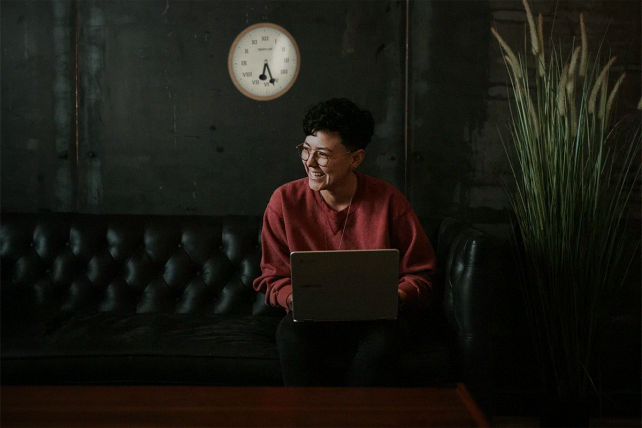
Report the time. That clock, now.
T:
6:27
